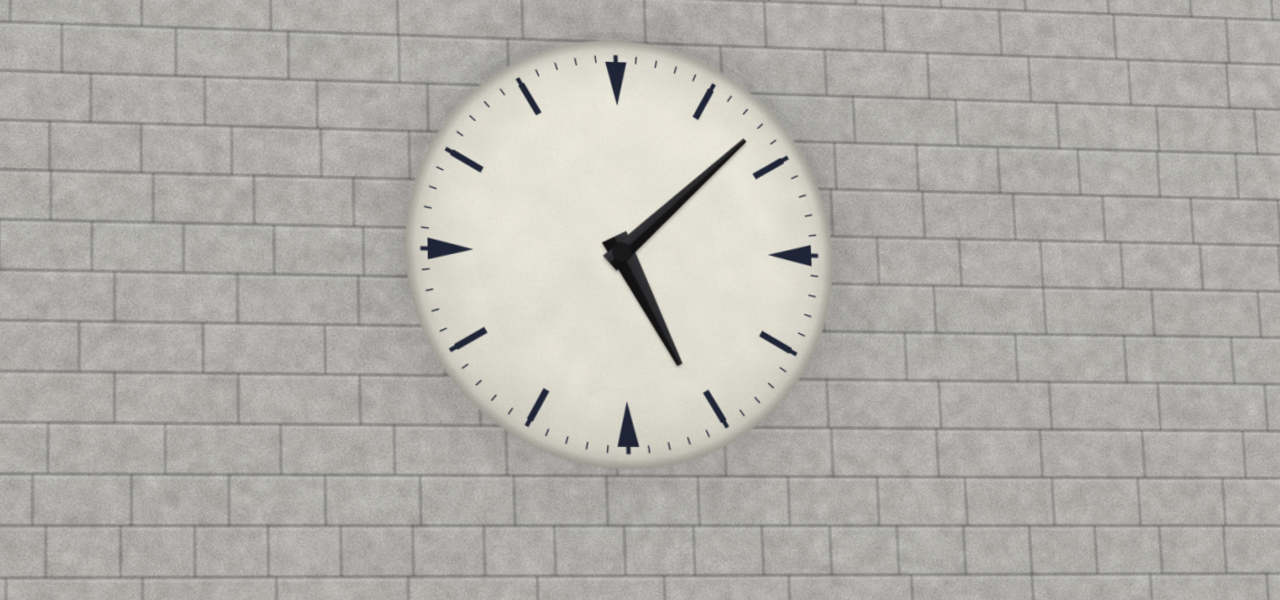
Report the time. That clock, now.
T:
5:08
